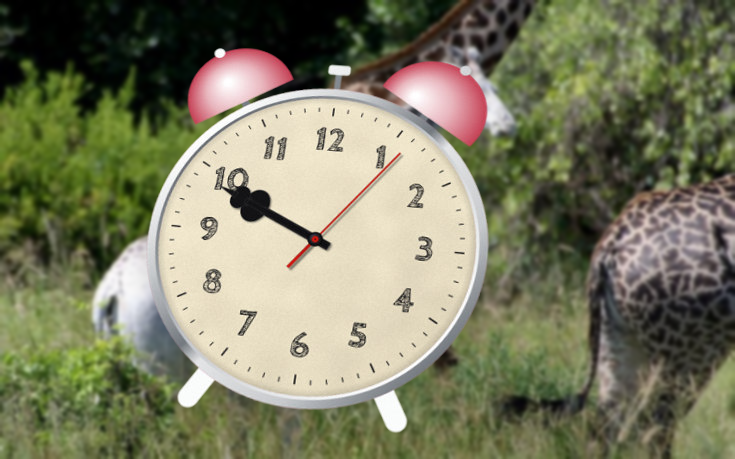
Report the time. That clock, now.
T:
9:49:06
